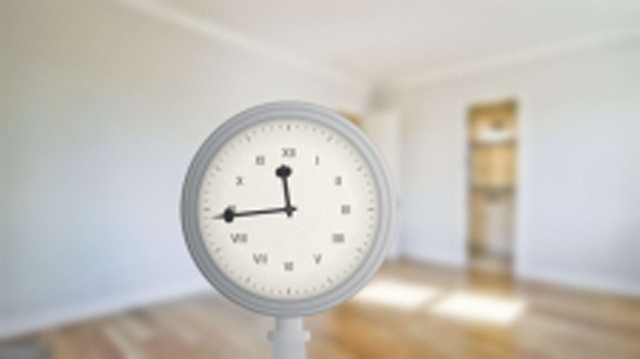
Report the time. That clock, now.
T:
11:44
